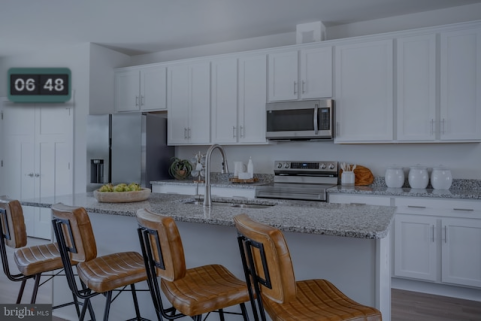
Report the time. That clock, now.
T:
6:48
